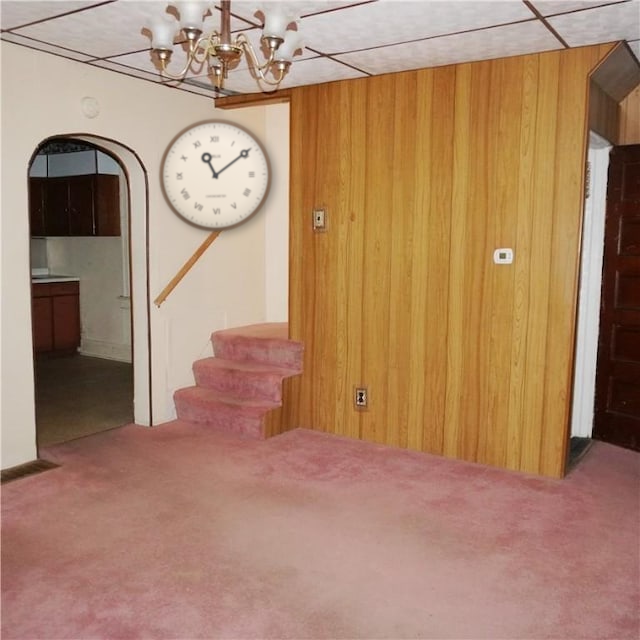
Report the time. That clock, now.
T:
11:09
